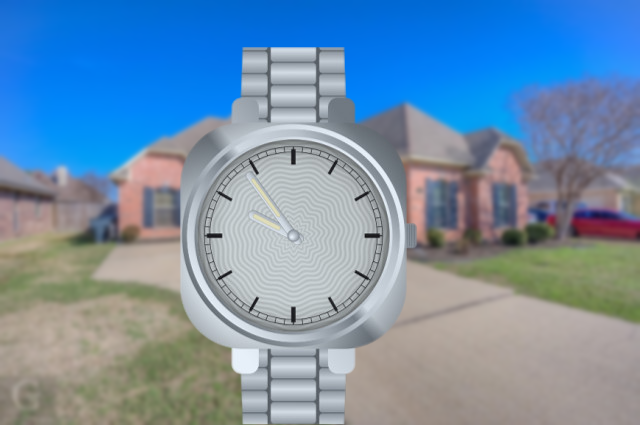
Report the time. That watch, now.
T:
9:54
